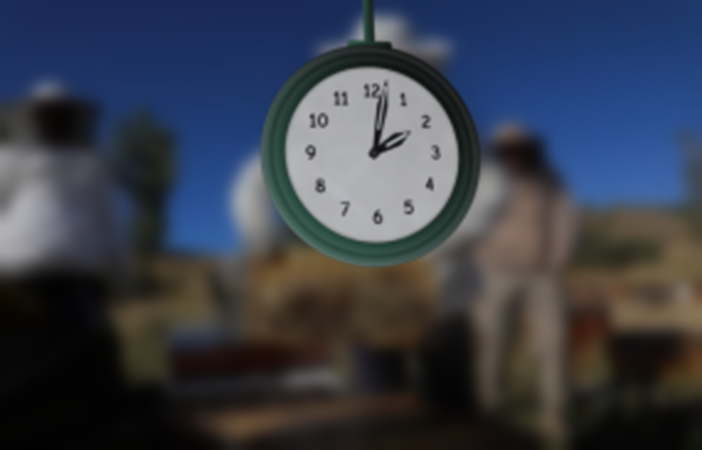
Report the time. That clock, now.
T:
2:02
